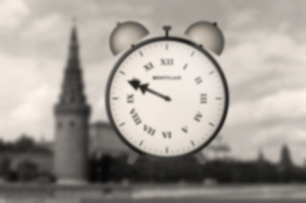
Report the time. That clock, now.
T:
9:49
